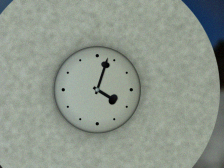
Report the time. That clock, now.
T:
4:03
